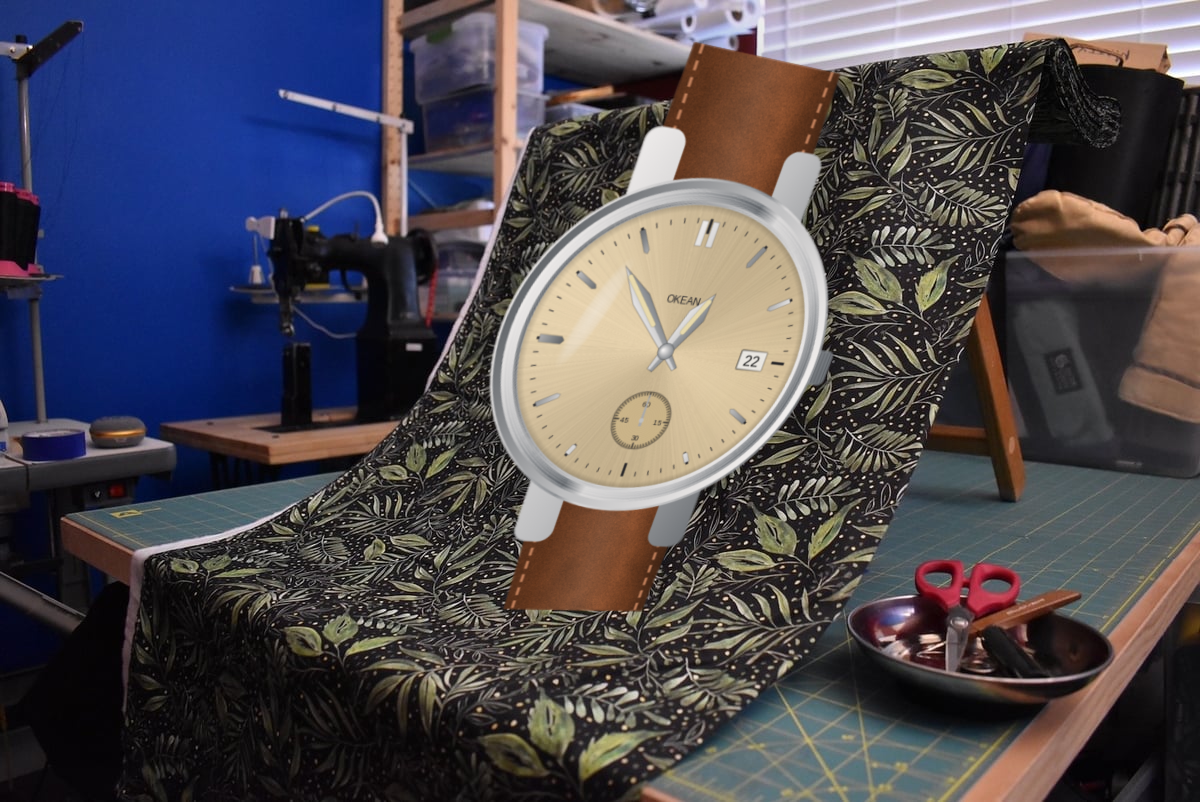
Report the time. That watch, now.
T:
12:53
